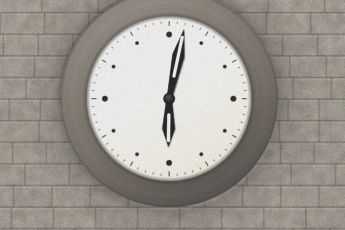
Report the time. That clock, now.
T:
6:02
